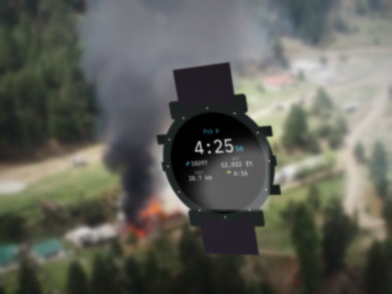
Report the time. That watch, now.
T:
4:25
